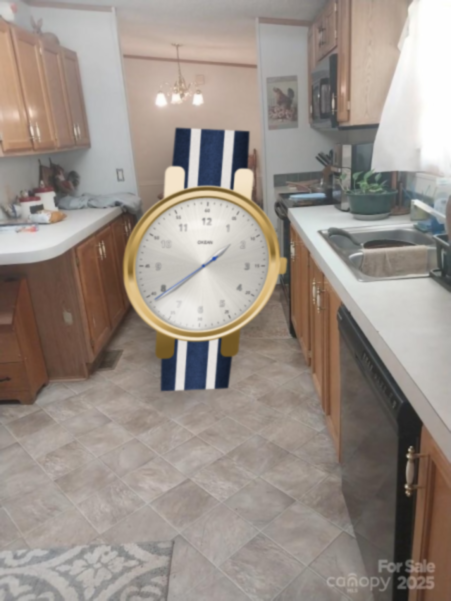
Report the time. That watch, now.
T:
1:38:39
